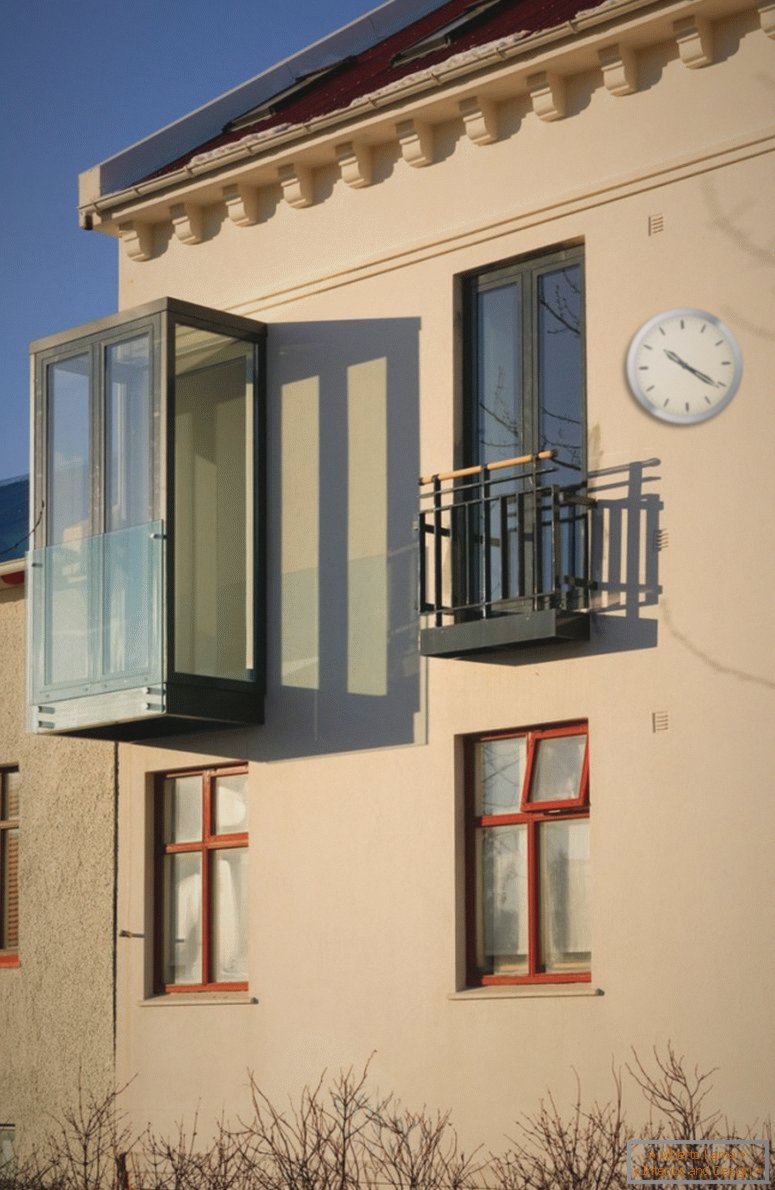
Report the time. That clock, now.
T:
10:21
